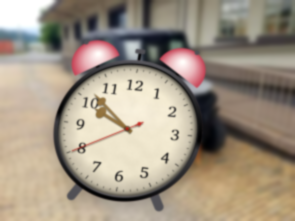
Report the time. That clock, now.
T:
9:51:40
